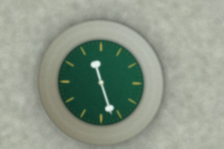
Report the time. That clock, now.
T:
11:27
